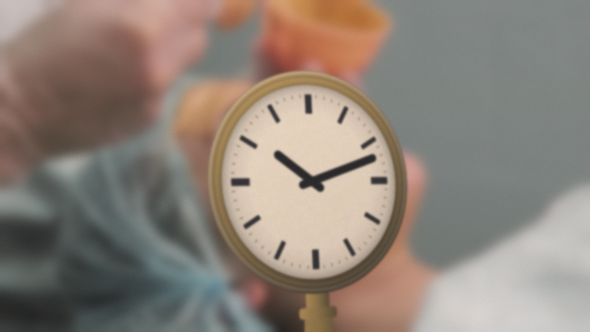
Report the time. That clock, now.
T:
10:12
